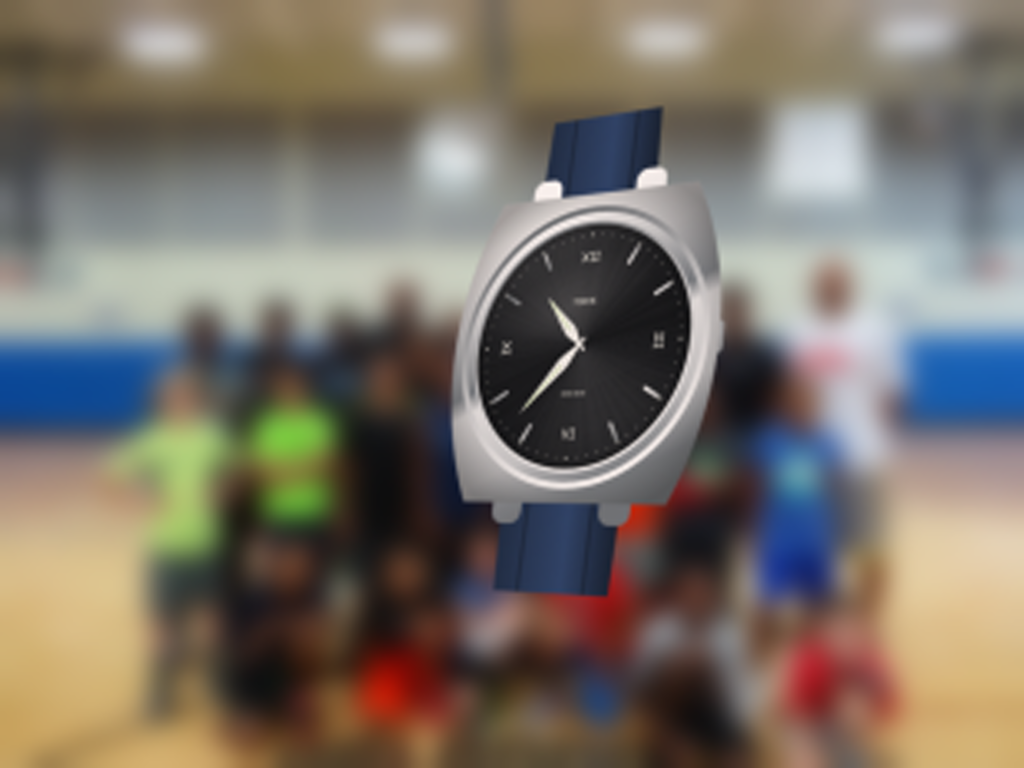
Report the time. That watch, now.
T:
10:37
